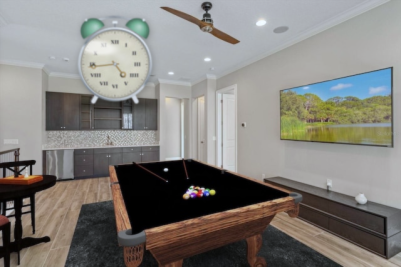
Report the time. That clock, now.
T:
4:44
